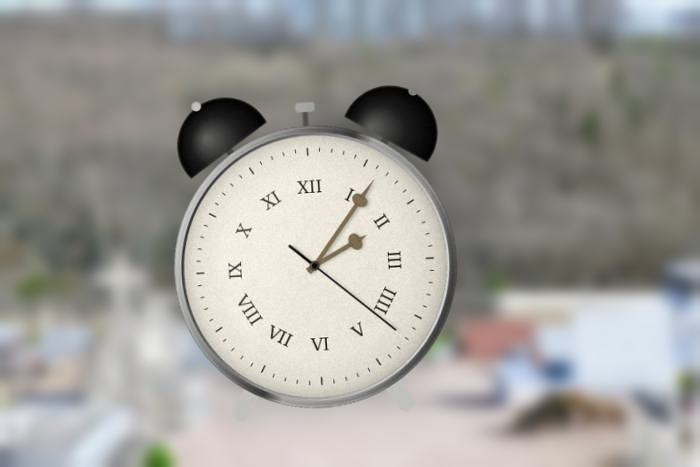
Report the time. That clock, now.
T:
2:06:22
